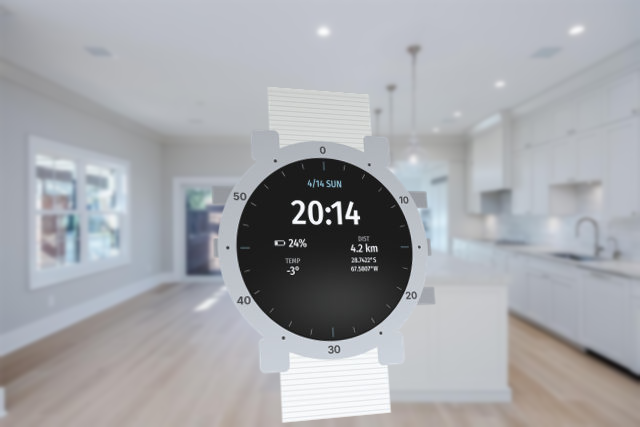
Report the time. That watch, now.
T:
20:14
